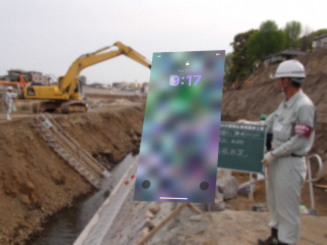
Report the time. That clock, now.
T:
9:17
